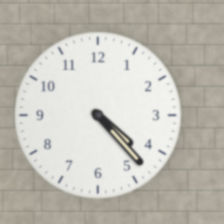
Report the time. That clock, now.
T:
4:23
